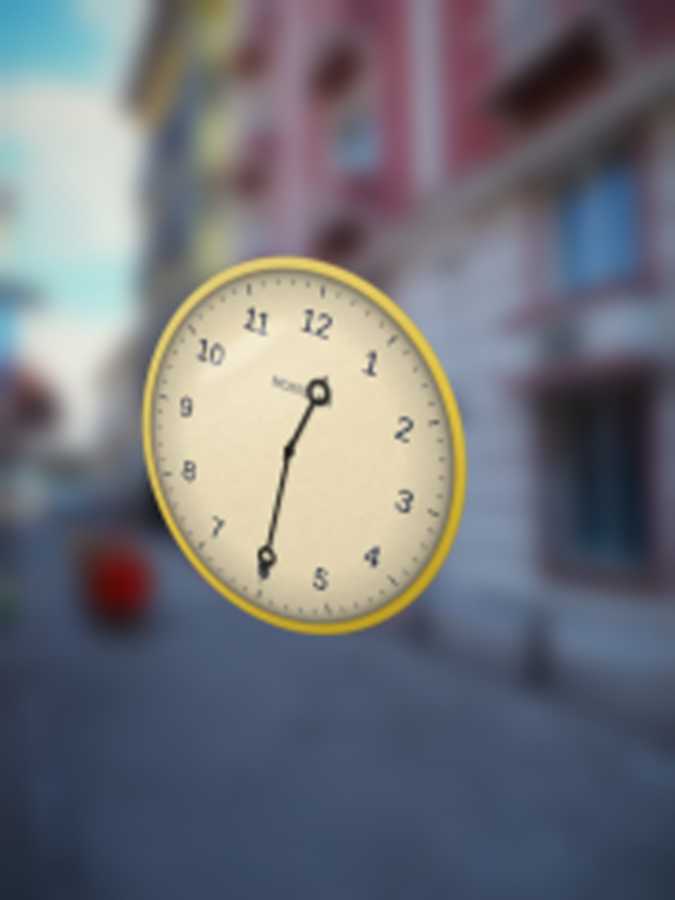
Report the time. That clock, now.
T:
12:30
